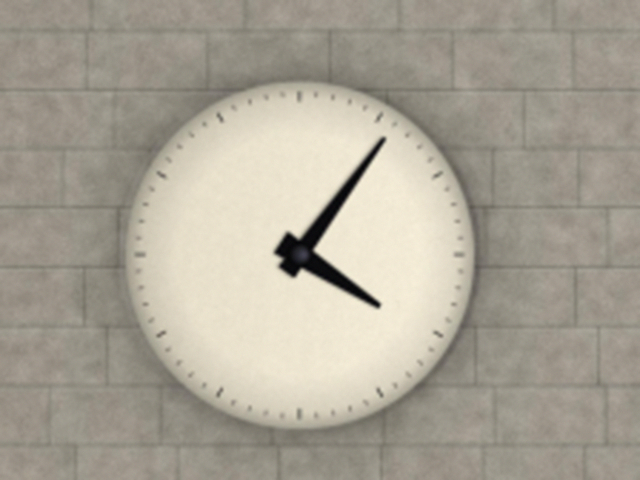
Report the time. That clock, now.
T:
4:06
